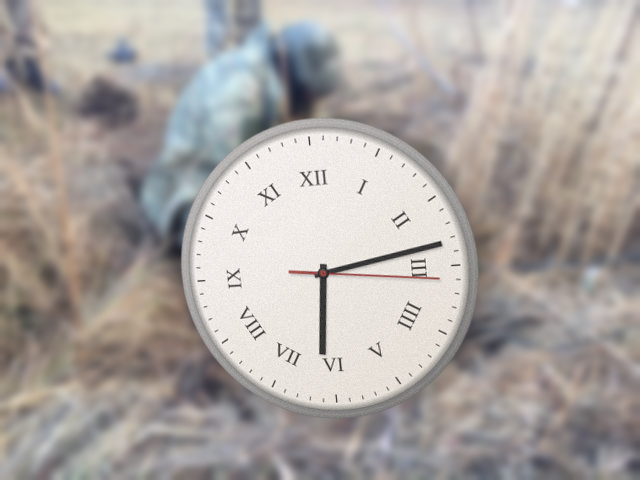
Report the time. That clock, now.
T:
6:13:16
